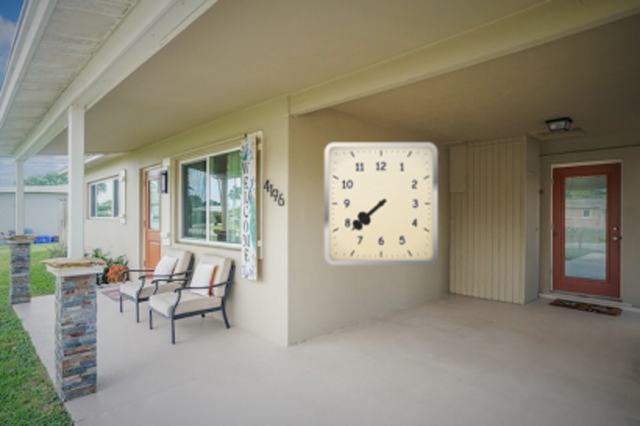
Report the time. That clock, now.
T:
7:38
